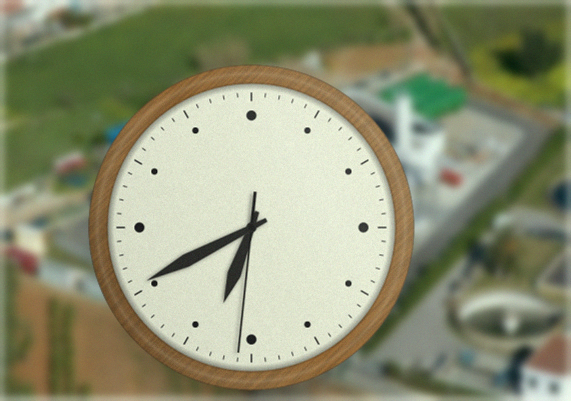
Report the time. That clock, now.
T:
6:40:31
